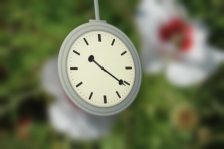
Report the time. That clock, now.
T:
10:21
